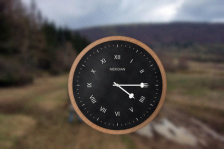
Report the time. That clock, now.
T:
4:15
